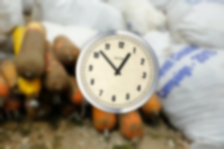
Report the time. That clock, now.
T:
12:52
